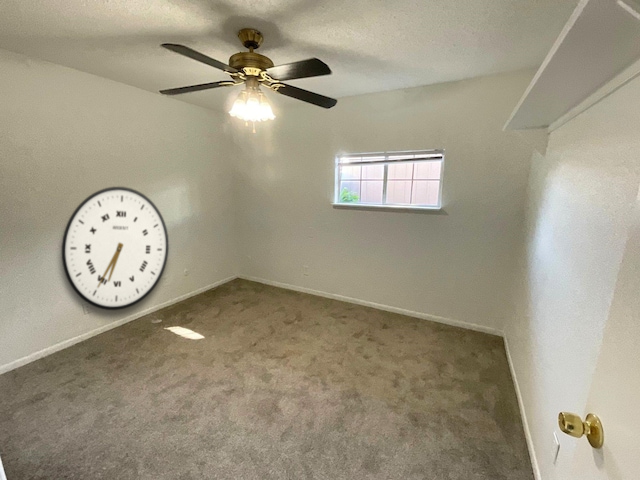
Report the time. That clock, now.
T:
6:35
